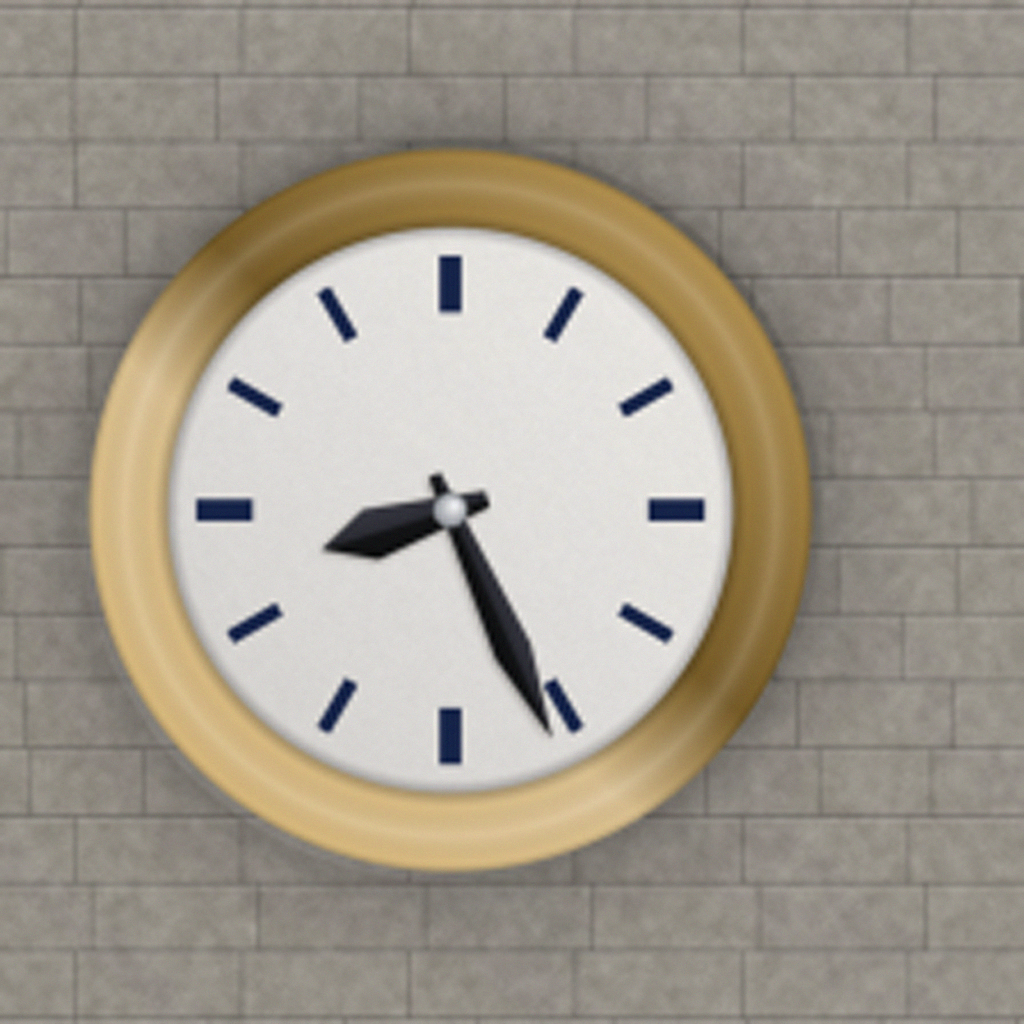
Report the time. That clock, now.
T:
8:26
